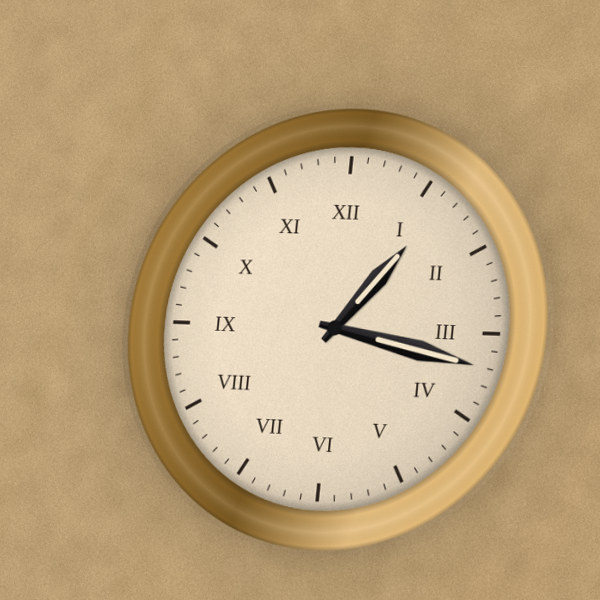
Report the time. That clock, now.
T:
1:17
